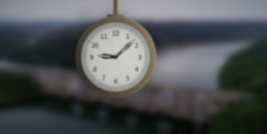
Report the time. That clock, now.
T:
9:08
